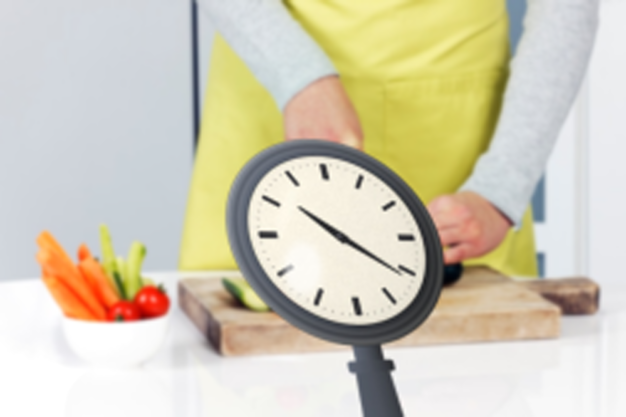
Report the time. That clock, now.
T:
10:21
